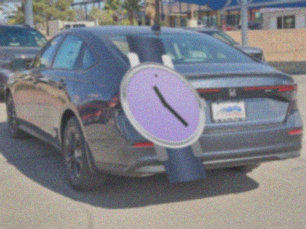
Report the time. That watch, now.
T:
11:24
